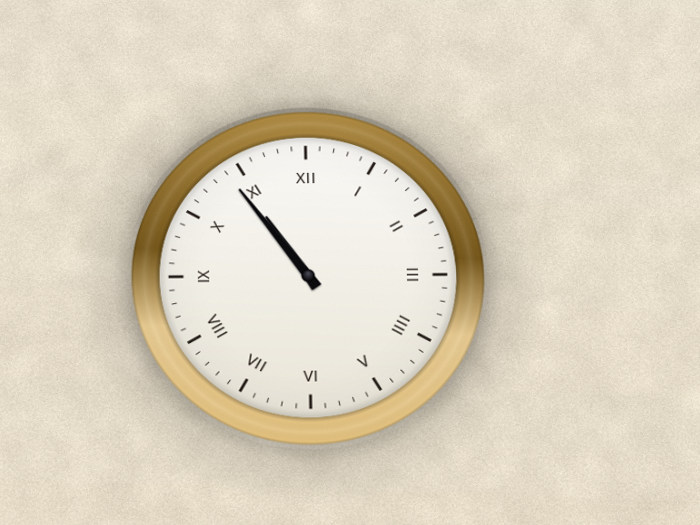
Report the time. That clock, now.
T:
10:54
